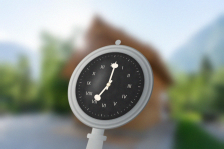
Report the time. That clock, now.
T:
7:01
